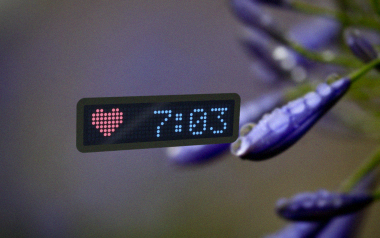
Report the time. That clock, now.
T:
7:03
